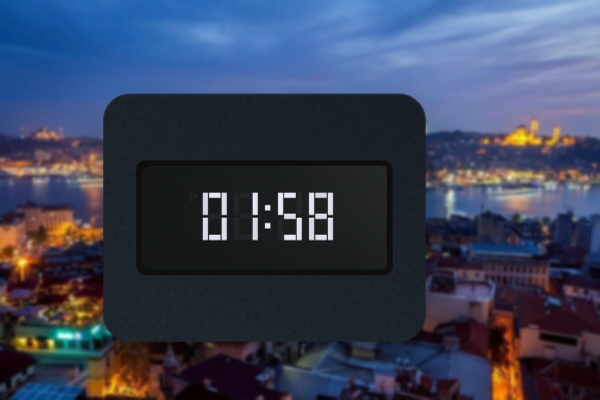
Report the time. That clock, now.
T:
1:58
